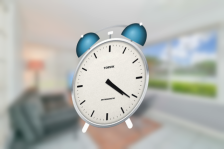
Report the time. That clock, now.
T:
4:21
